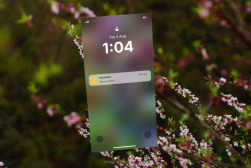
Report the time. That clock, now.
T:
1:04
